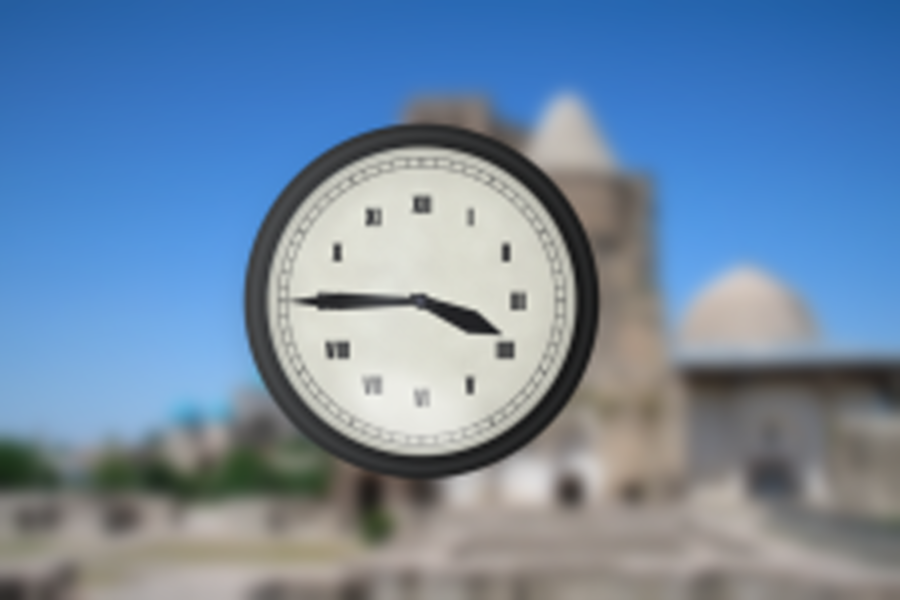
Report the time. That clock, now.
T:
3:45
